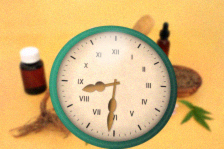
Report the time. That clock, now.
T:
8:31
